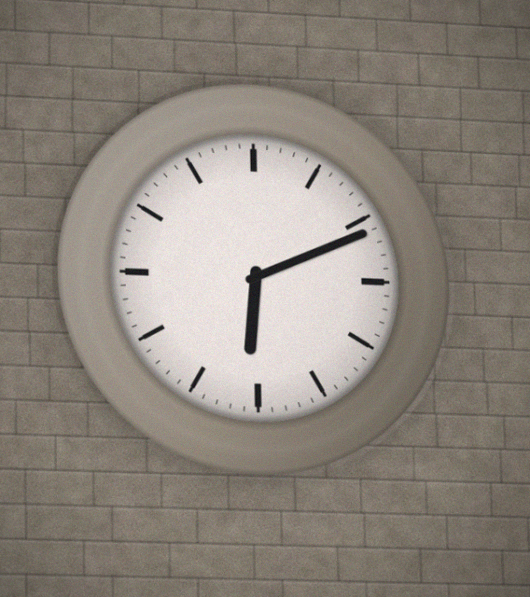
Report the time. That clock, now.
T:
6:11
